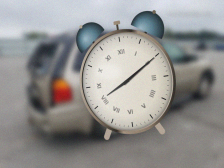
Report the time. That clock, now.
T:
8:10
